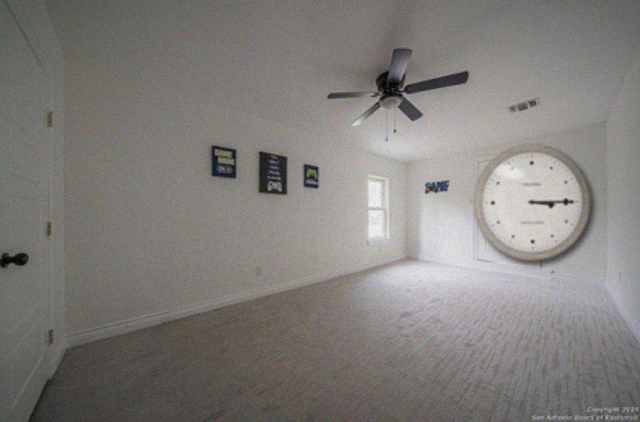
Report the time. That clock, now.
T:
3:15
